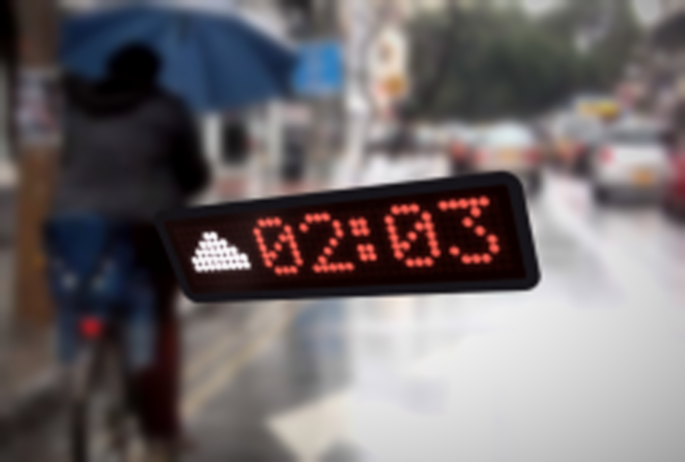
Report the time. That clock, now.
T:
2:03
